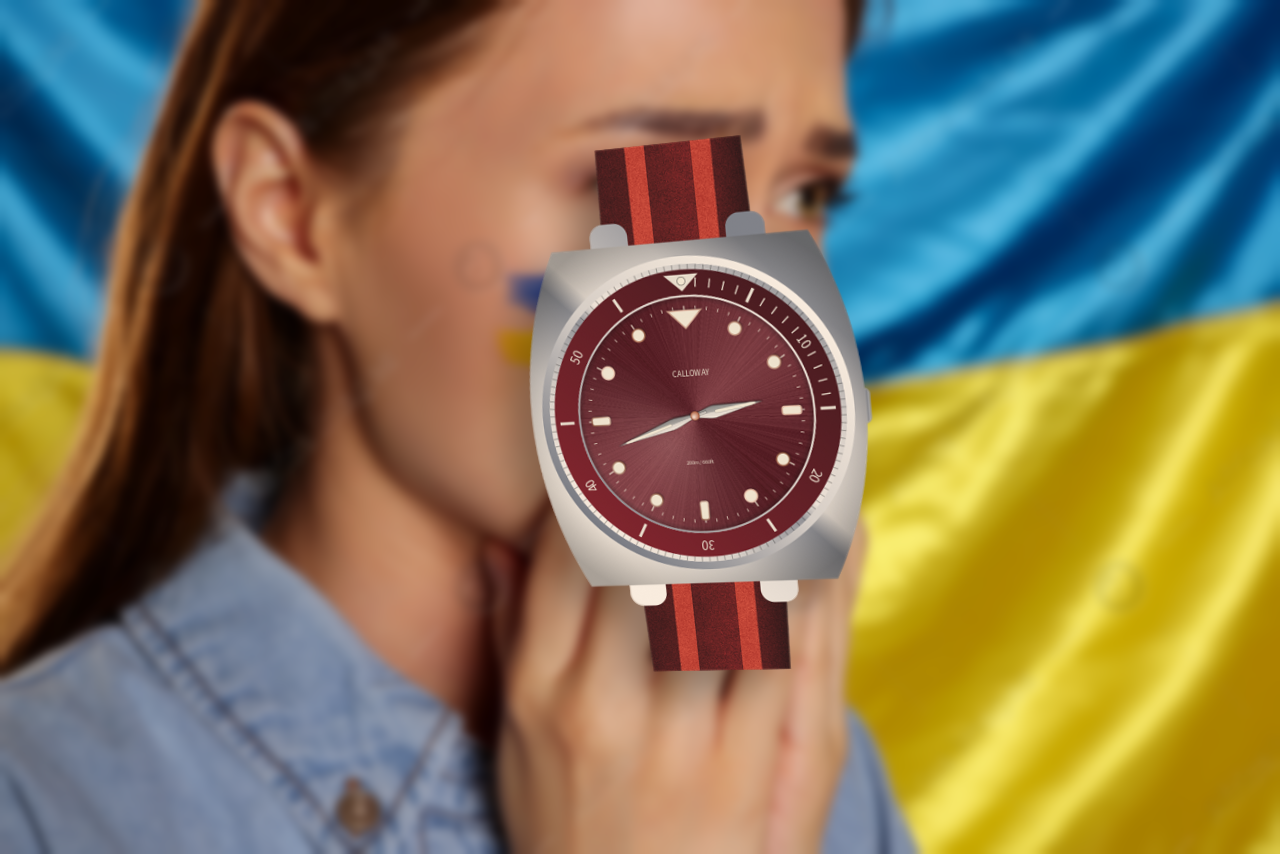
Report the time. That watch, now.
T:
2:42
